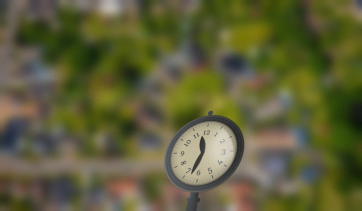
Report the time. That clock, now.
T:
11:33
